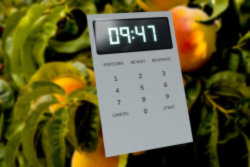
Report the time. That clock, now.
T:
9:47
